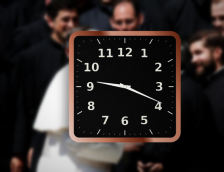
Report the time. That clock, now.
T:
9:19
